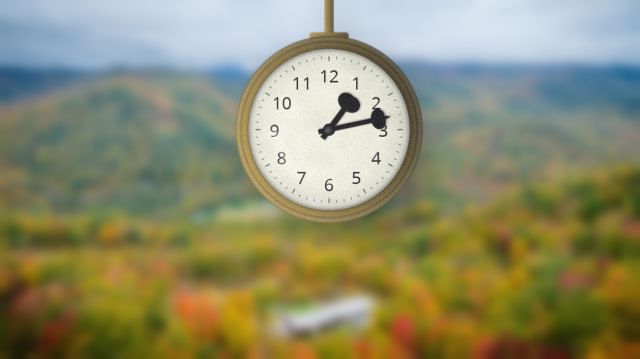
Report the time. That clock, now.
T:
1:13
